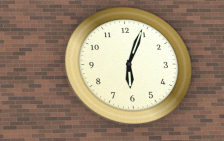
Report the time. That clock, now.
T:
6:04
